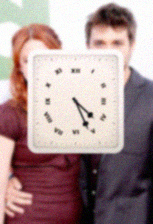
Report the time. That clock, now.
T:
4:26
